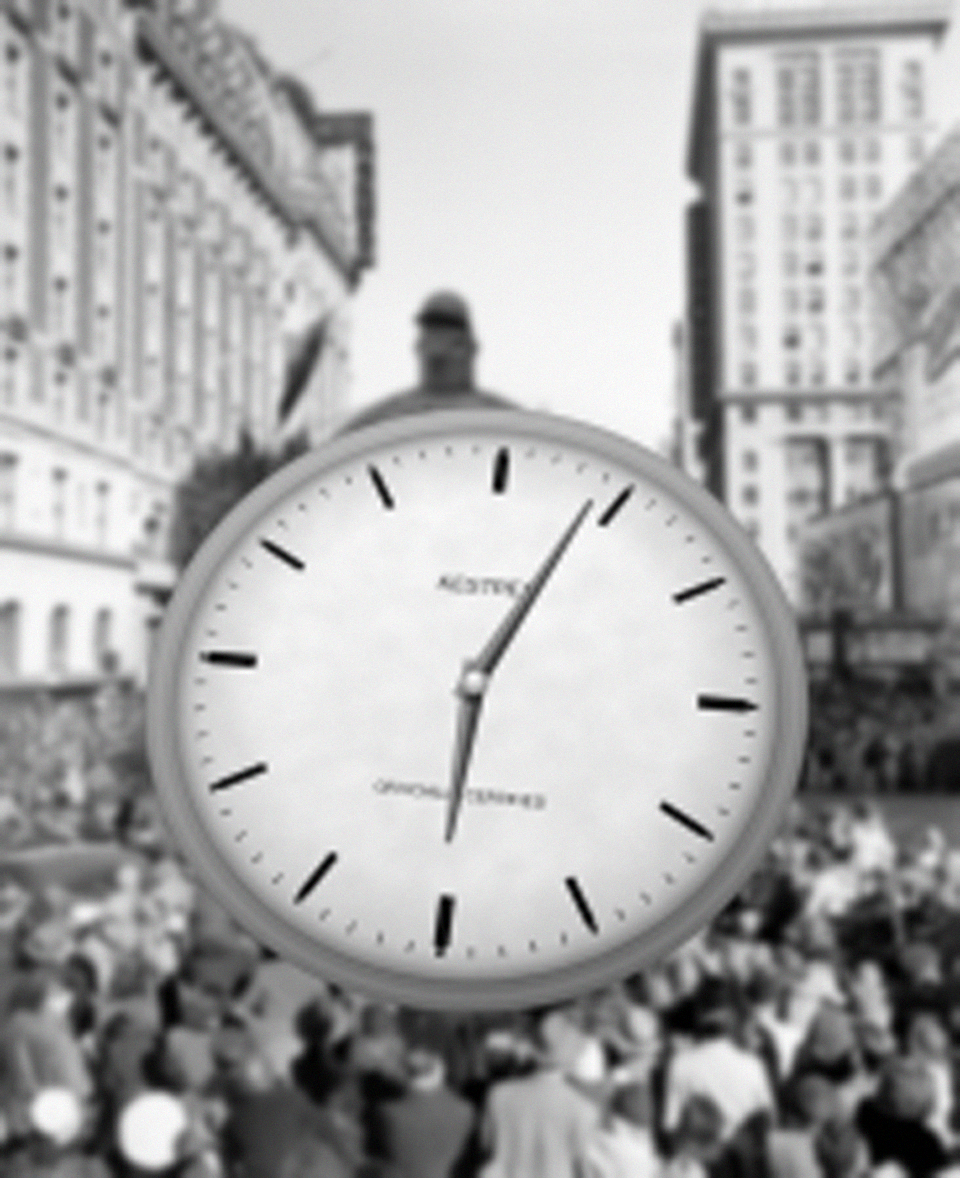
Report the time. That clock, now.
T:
6:04
